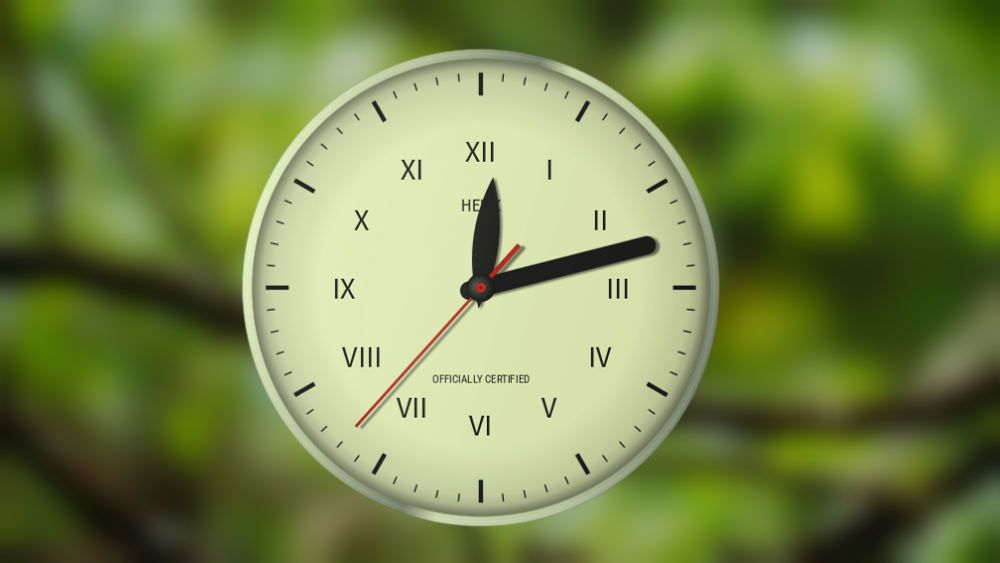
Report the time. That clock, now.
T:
12:12:37
